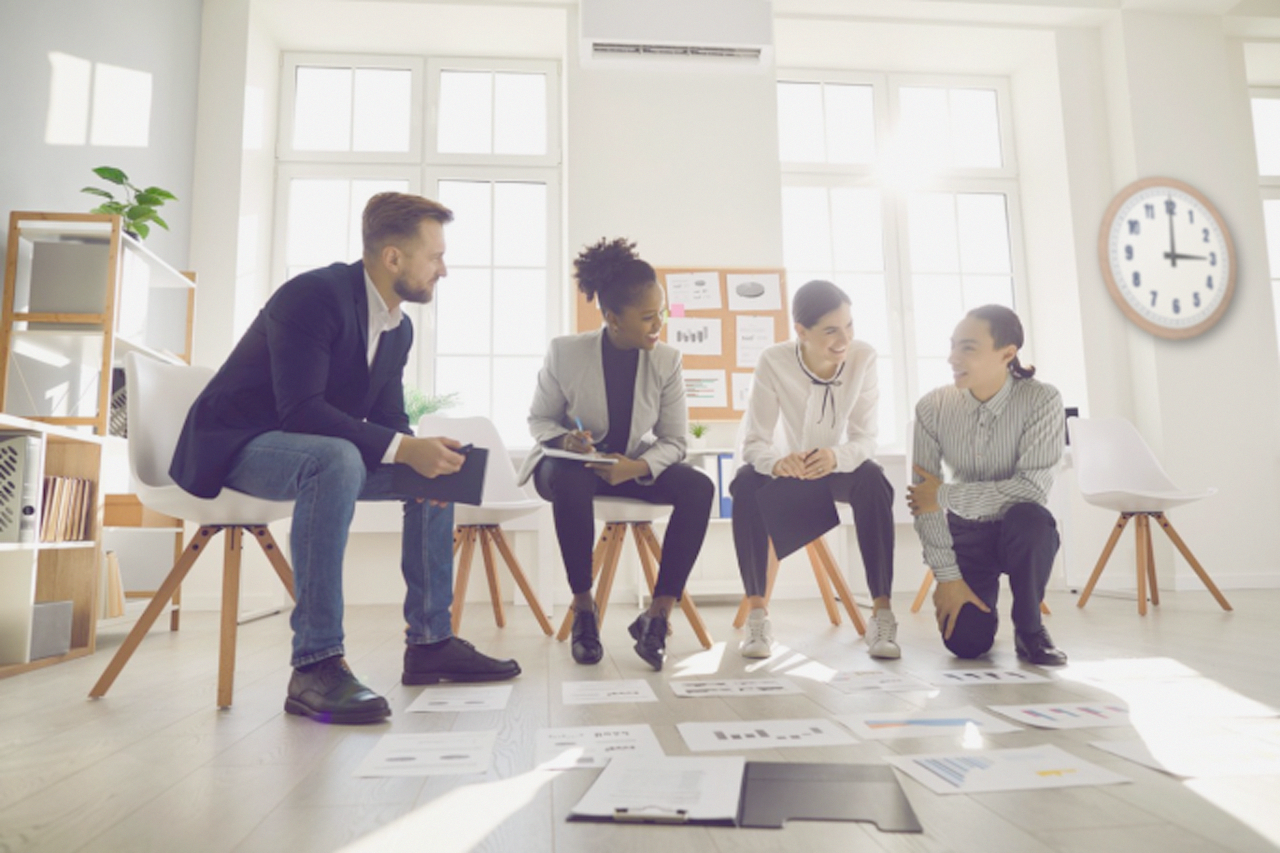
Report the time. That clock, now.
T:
3:00
